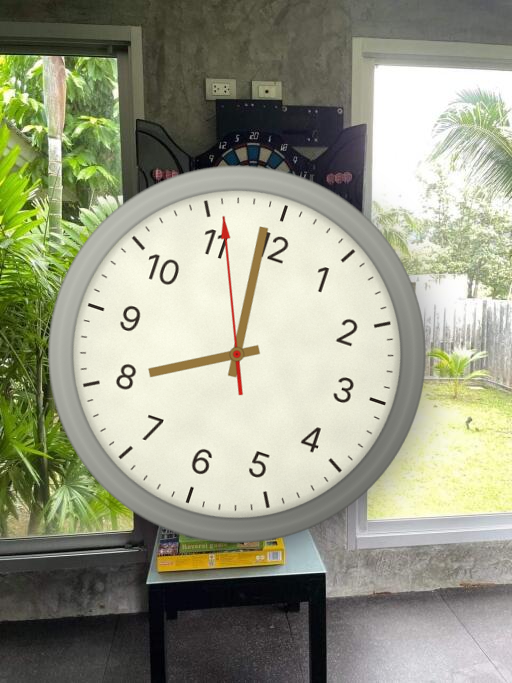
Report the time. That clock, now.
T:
7:58:56
